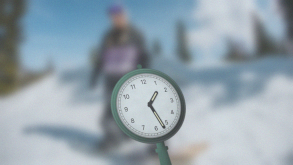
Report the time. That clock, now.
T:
1:27
